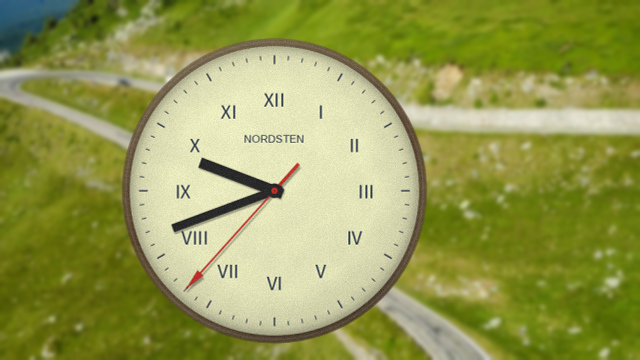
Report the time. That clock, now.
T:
9:41:37
